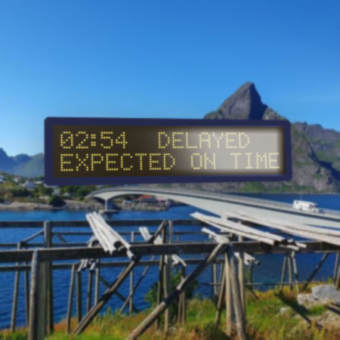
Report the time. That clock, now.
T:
2:54
